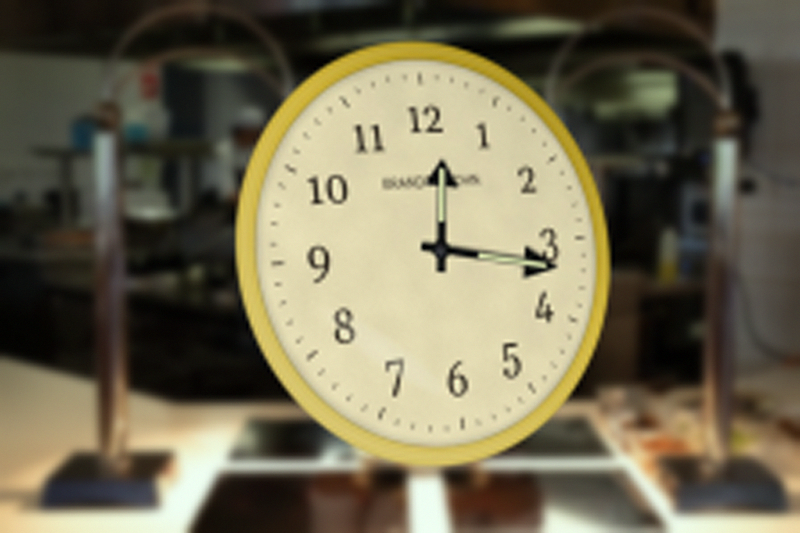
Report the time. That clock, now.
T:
12:17
